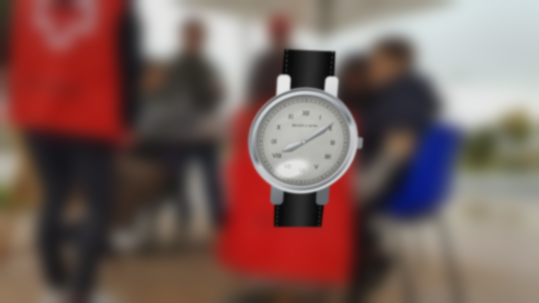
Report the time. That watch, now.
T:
8:09
